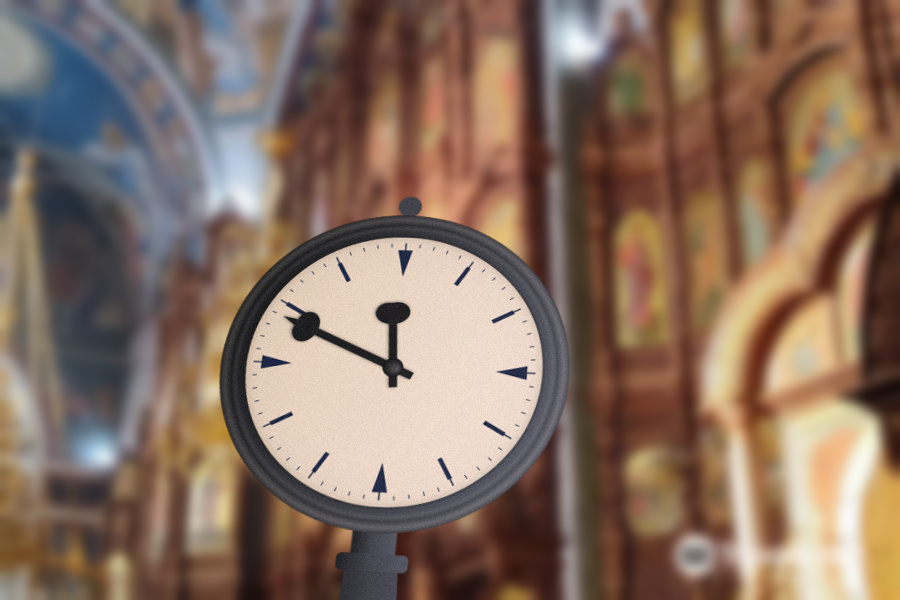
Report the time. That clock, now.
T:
11:49
